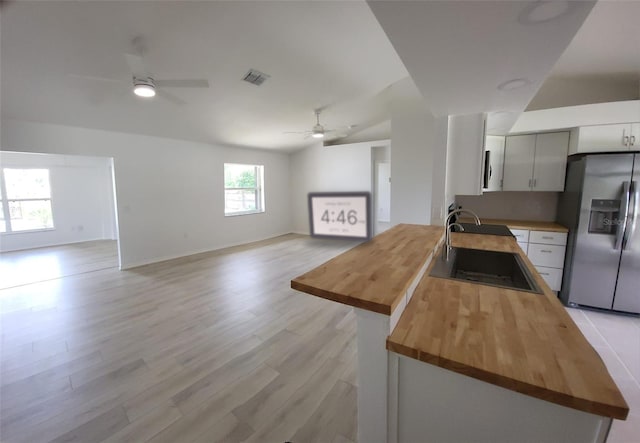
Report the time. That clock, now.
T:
4:46
